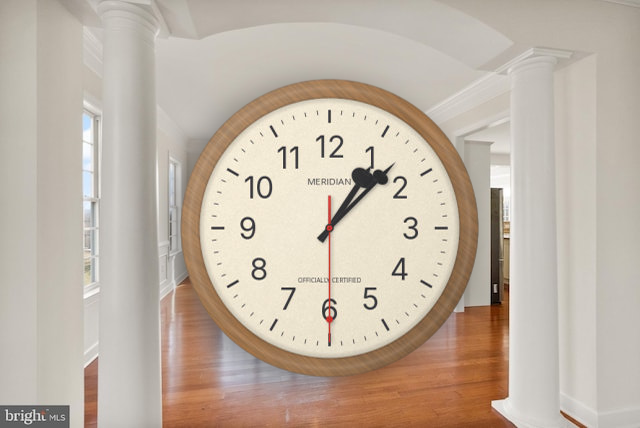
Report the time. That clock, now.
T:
1:07:30
